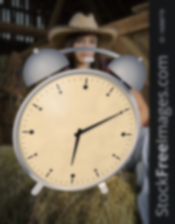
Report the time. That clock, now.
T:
6:10
